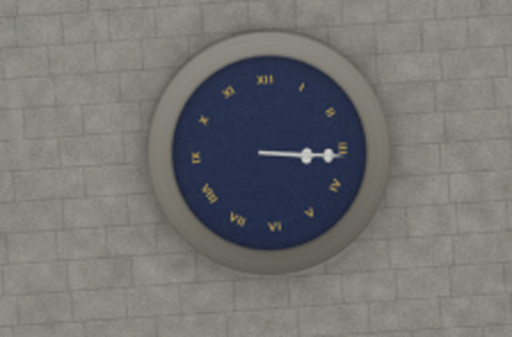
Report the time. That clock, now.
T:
3:16
